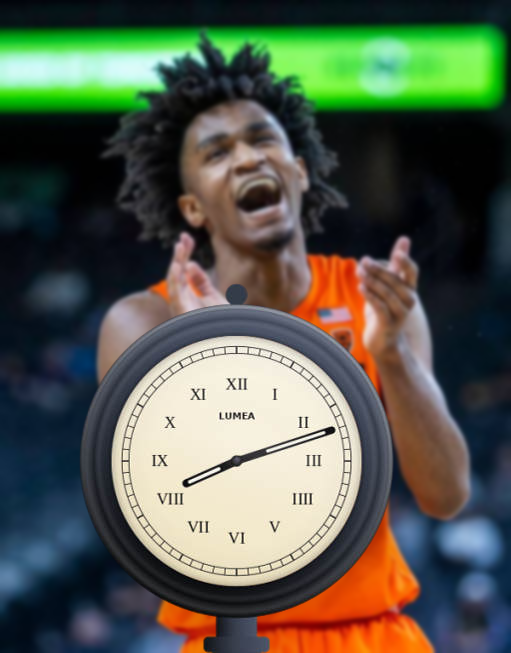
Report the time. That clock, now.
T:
8:12
